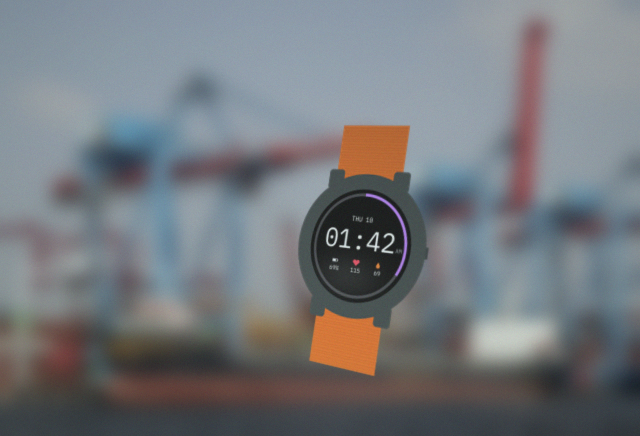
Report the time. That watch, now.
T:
1:42
